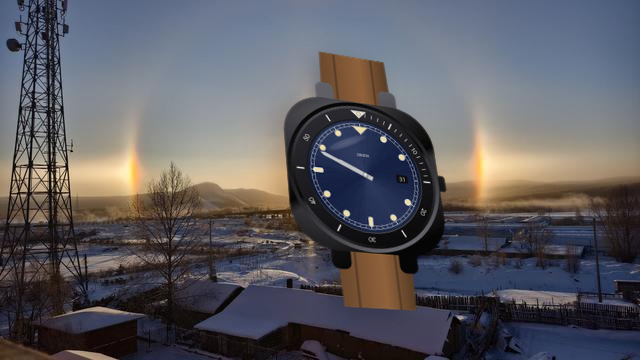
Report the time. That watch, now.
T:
9:49
